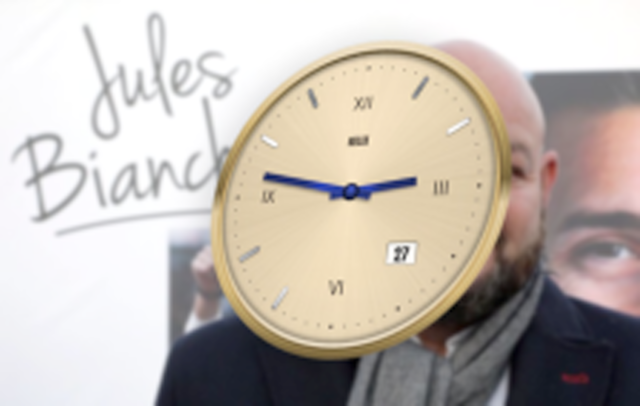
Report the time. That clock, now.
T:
2:47
